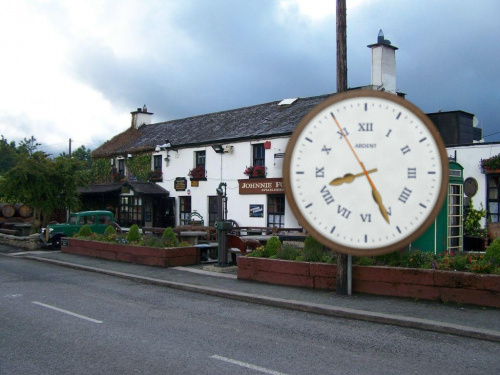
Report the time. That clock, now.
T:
8:25:55
